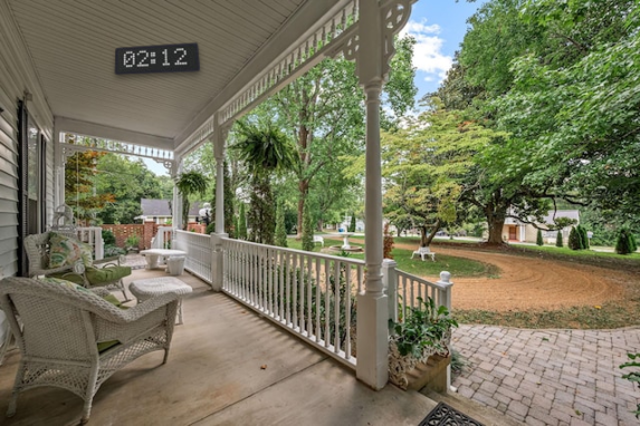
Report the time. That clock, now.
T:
2:12
